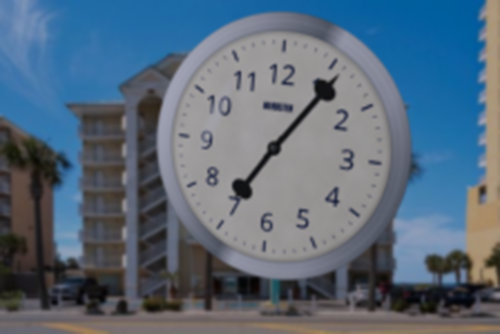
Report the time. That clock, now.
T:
7:06
